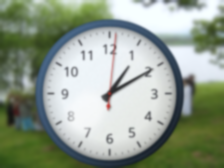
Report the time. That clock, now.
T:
1:10:01
